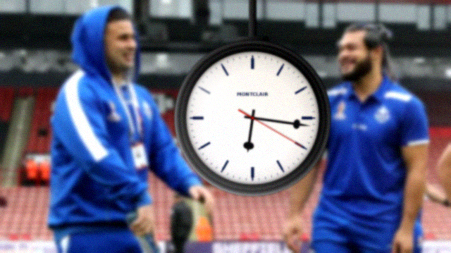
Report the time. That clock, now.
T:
6:16:20
